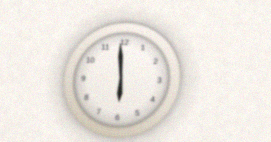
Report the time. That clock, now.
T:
5:59
